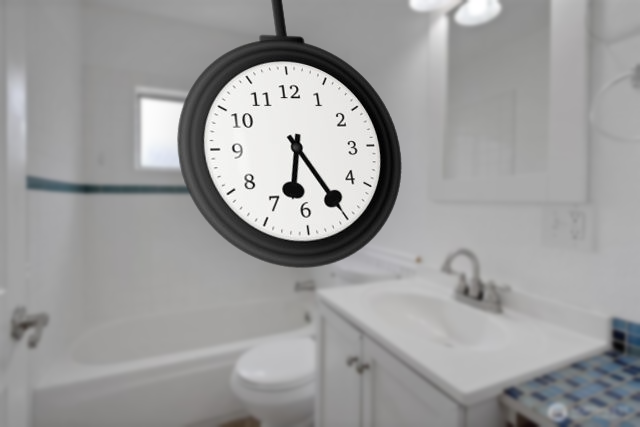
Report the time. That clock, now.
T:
6:25
